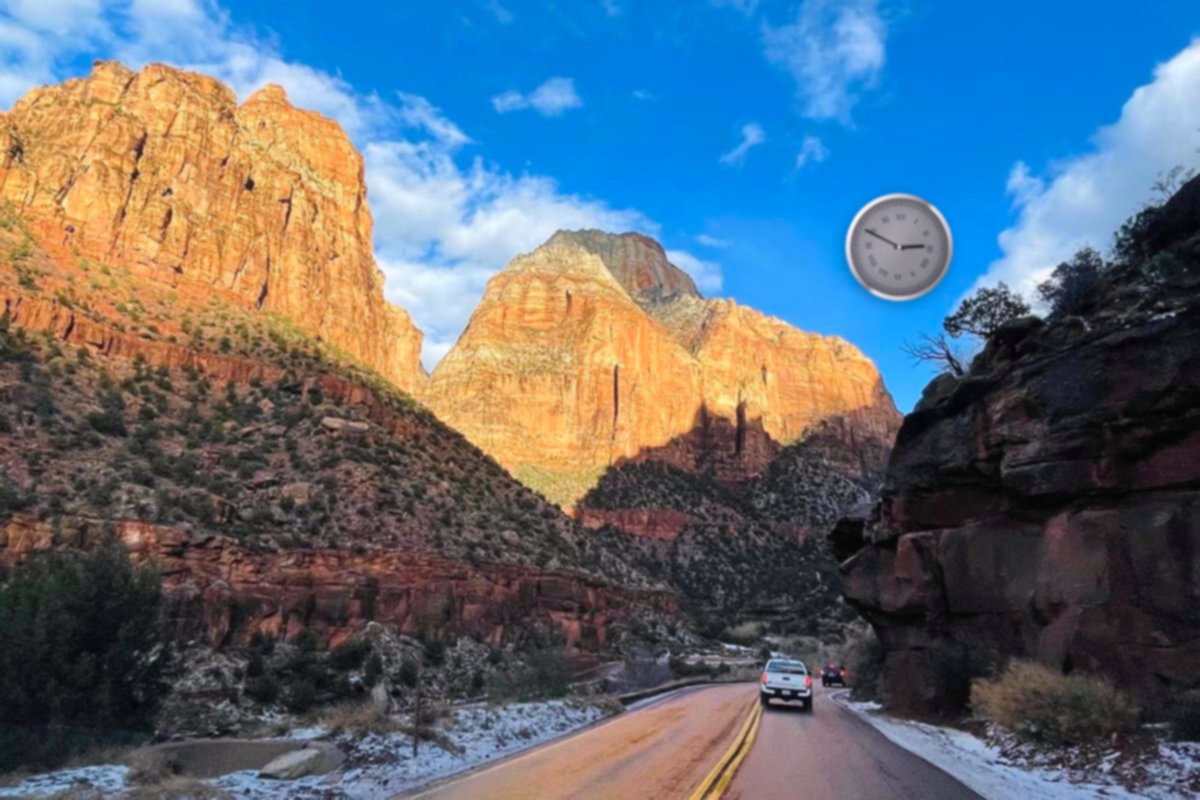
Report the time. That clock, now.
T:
2:49
